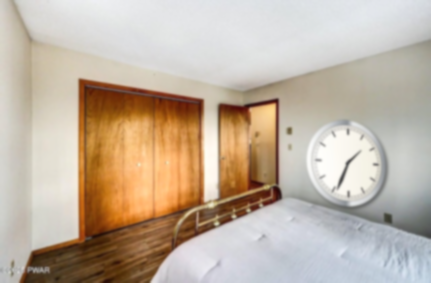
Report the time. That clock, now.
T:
1:34
